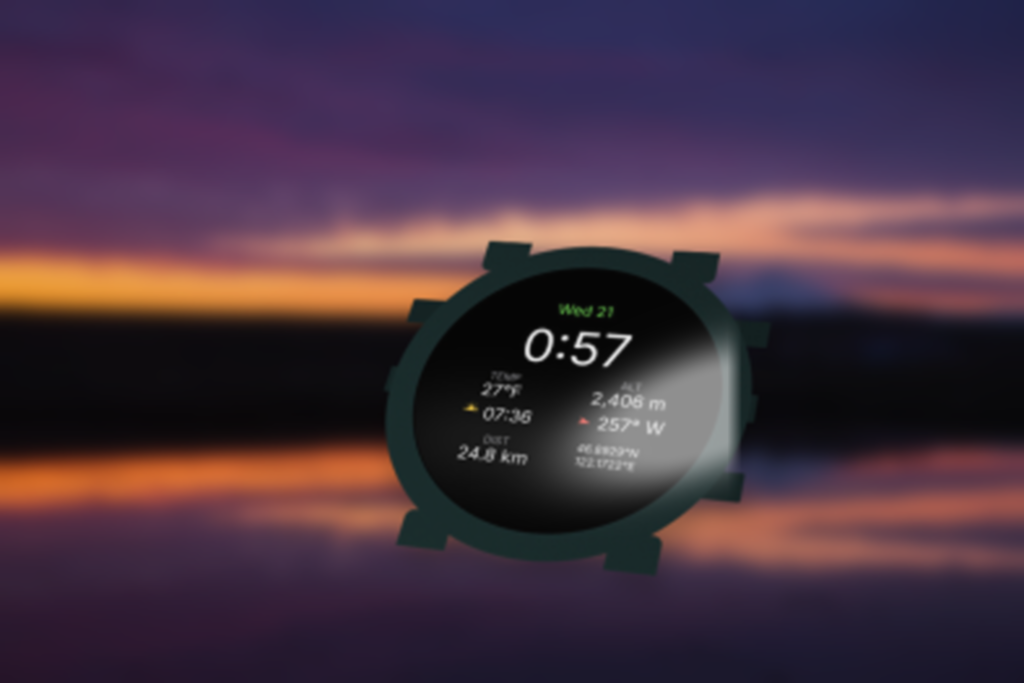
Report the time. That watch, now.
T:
0:57
